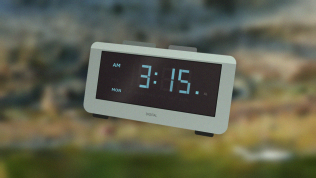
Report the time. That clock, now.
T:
3:15
